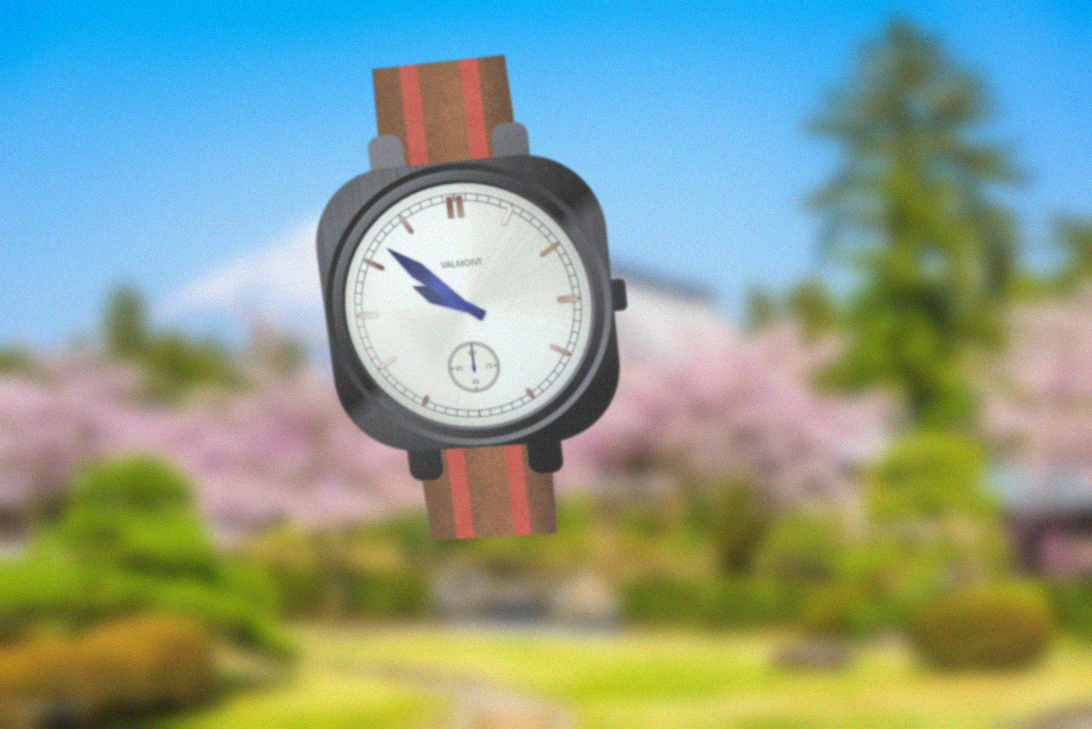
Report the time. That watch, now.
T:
9:52
